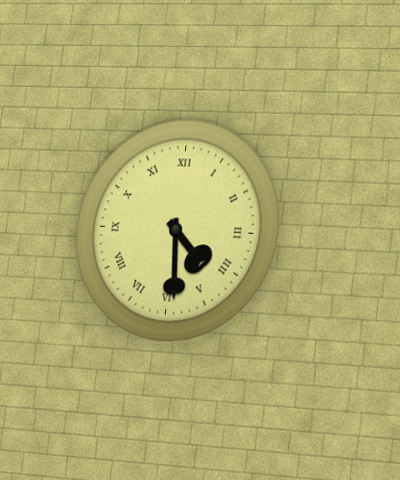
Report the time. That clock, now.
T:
4:29
